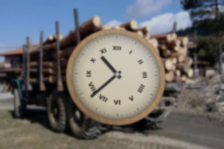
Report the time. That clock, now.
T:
10:38
